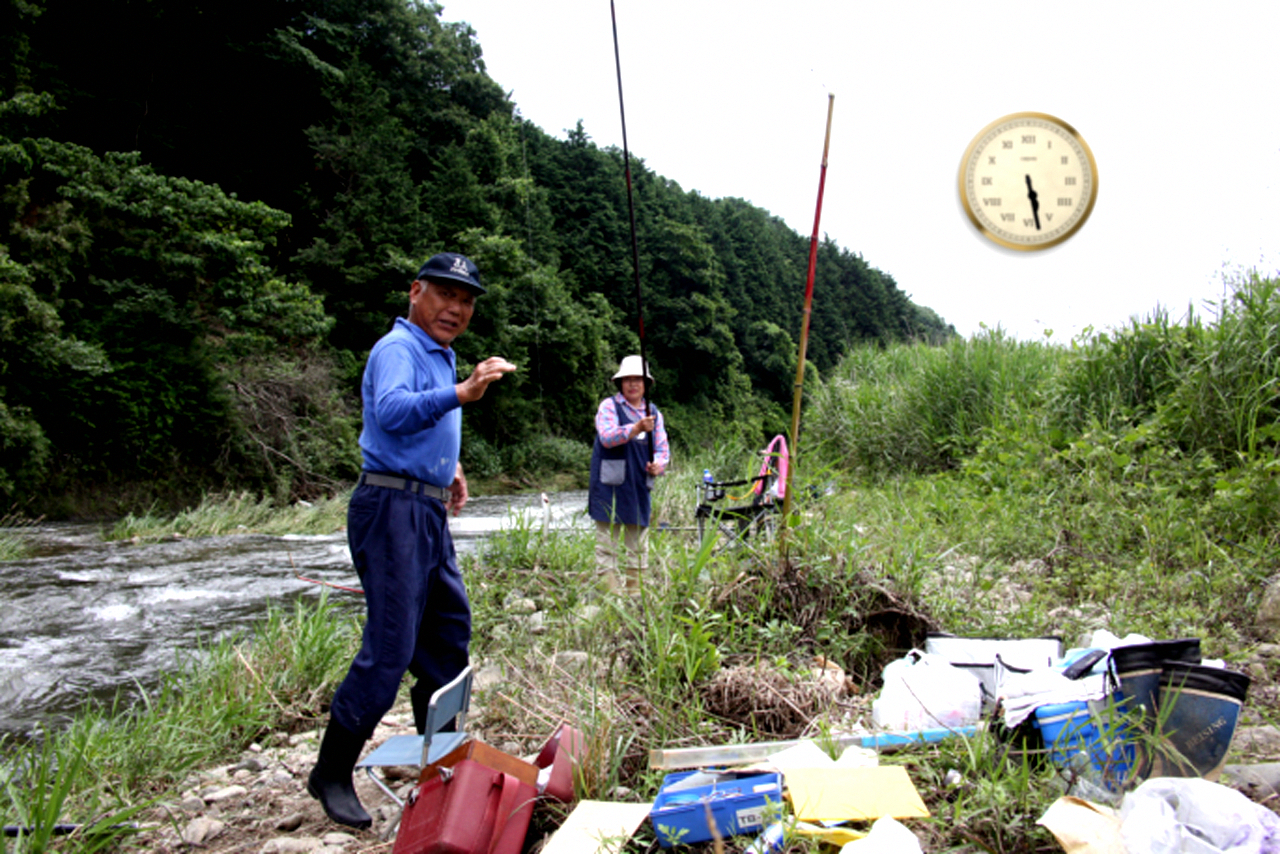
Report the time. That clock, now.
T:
5:28
